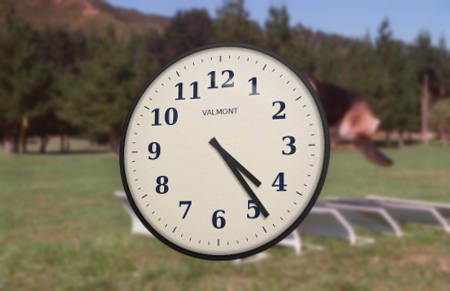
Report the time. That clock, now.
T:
4:24
